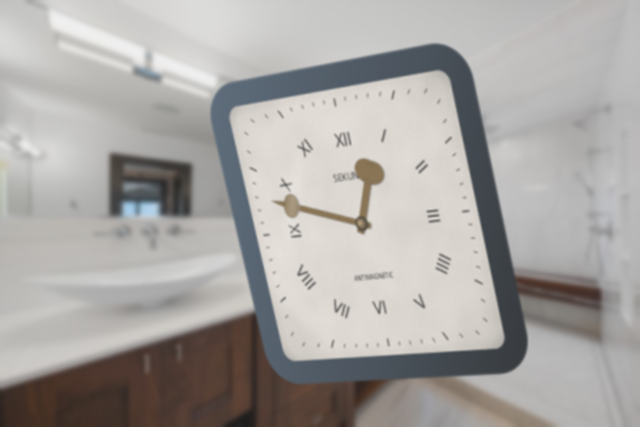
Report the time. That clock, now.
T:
12:48
